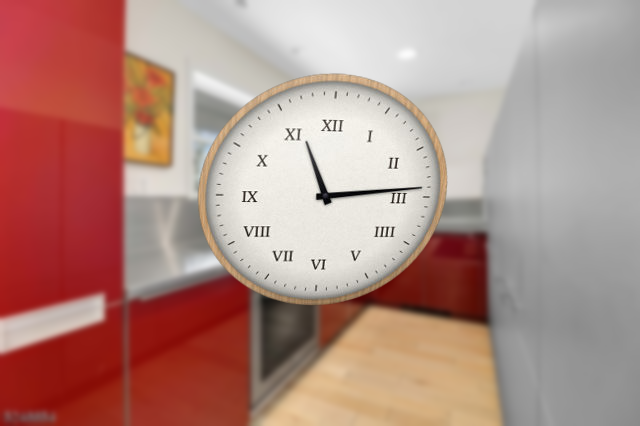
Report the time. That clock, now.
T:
11:14
